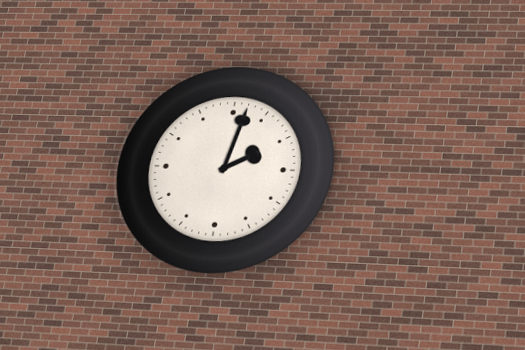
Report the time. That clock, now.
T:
2:02
